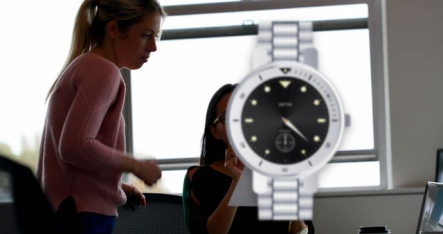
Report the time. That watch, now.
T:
4:22
